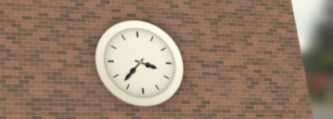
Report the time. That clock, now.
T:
3:37
